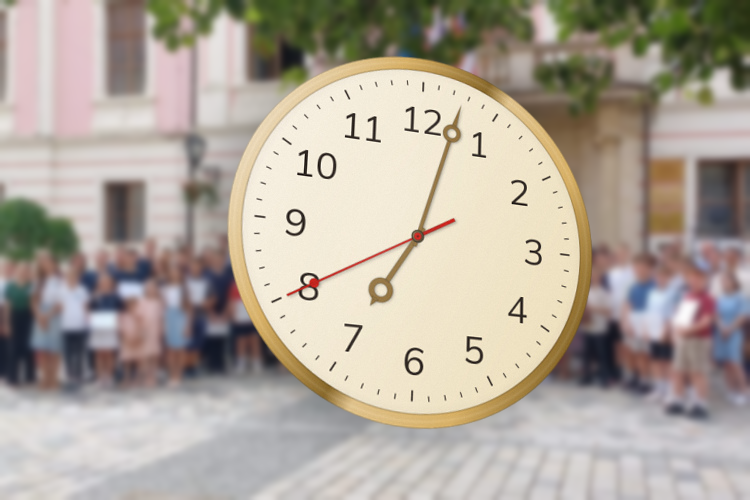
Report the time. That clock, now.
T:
7:02:40
